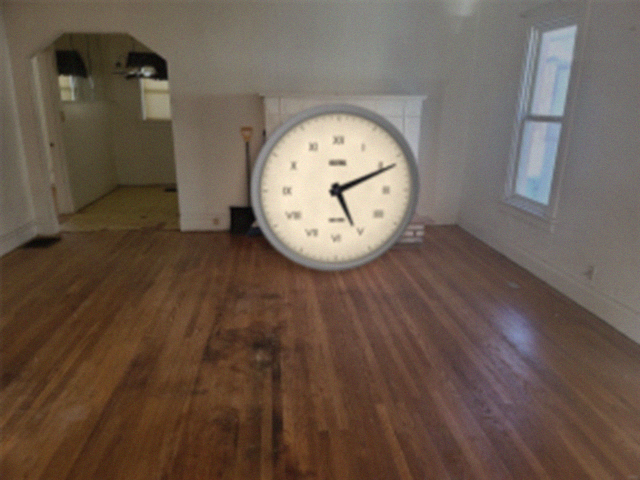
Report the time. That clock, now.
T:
5:11
